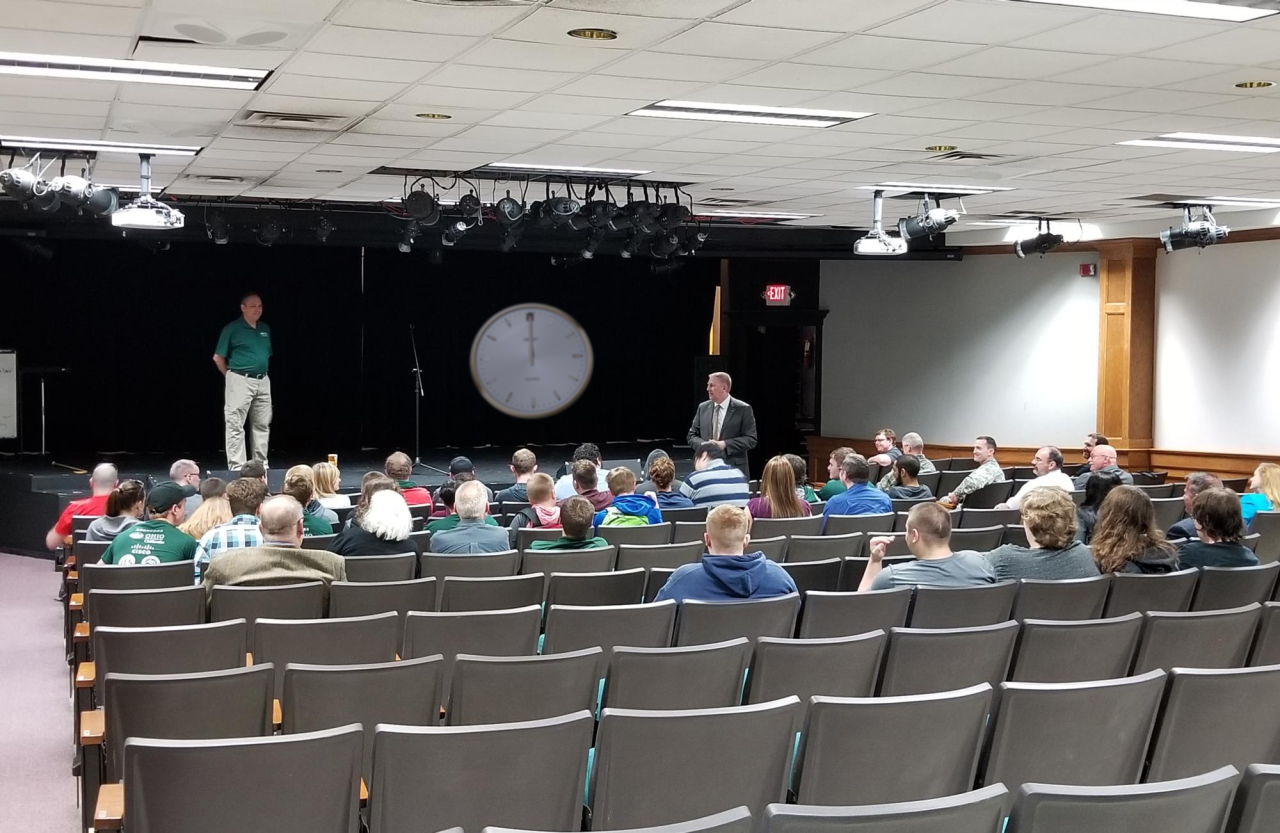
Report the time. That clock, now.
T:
12:00
